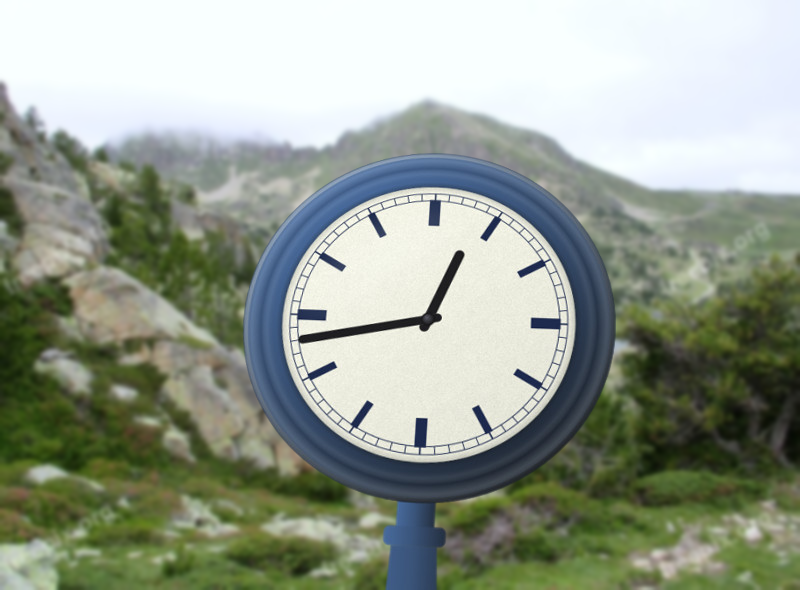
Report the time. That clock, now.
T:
12:43
